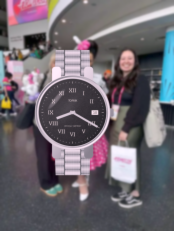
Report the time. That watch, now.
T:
8:20
